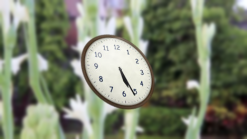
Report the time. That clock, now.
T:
5:26
